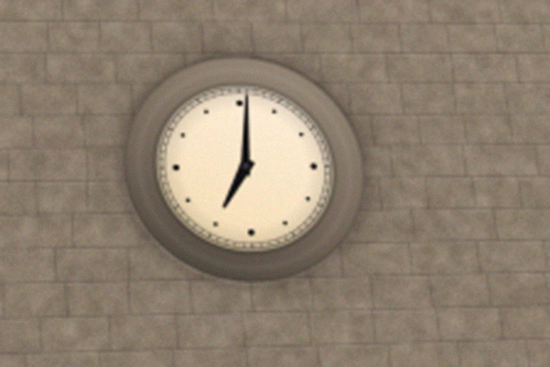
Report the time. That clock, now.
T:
7:01
